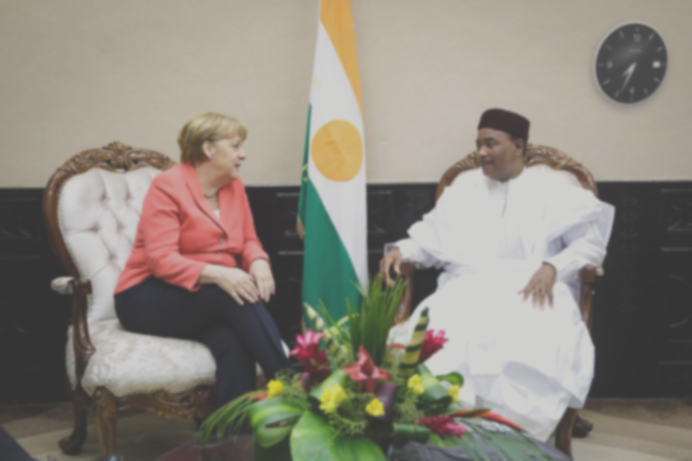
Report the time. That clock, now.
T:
7:34
